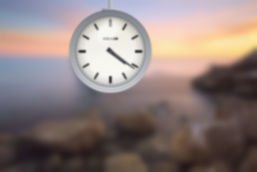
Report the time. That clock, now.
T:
4:21
